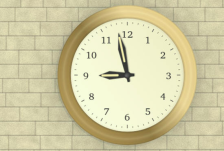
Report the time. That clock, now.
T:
8:58
